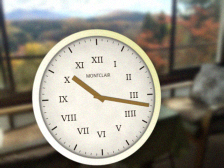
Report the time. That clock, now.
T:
10:17
